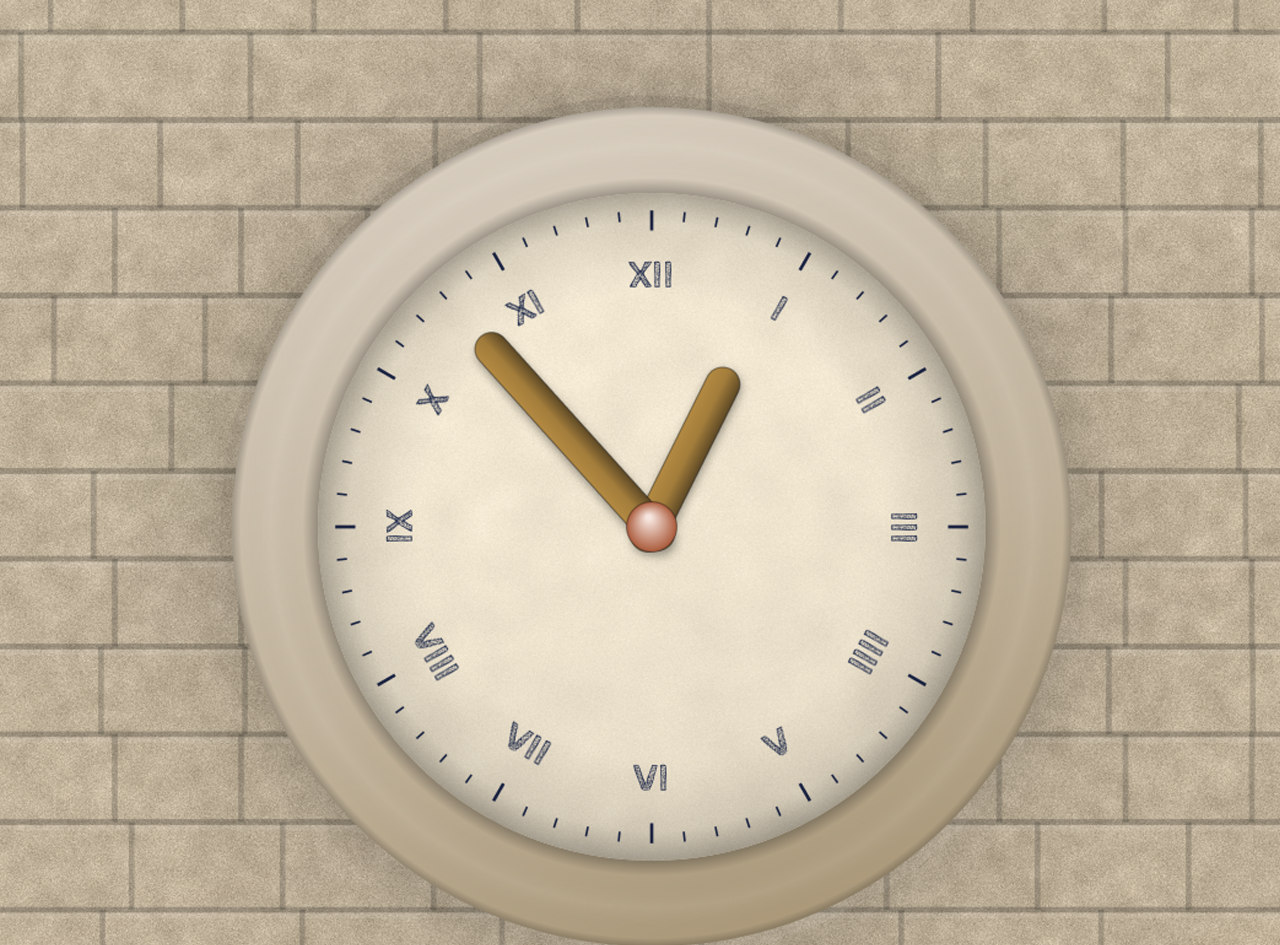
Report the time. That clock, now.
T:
12:53
